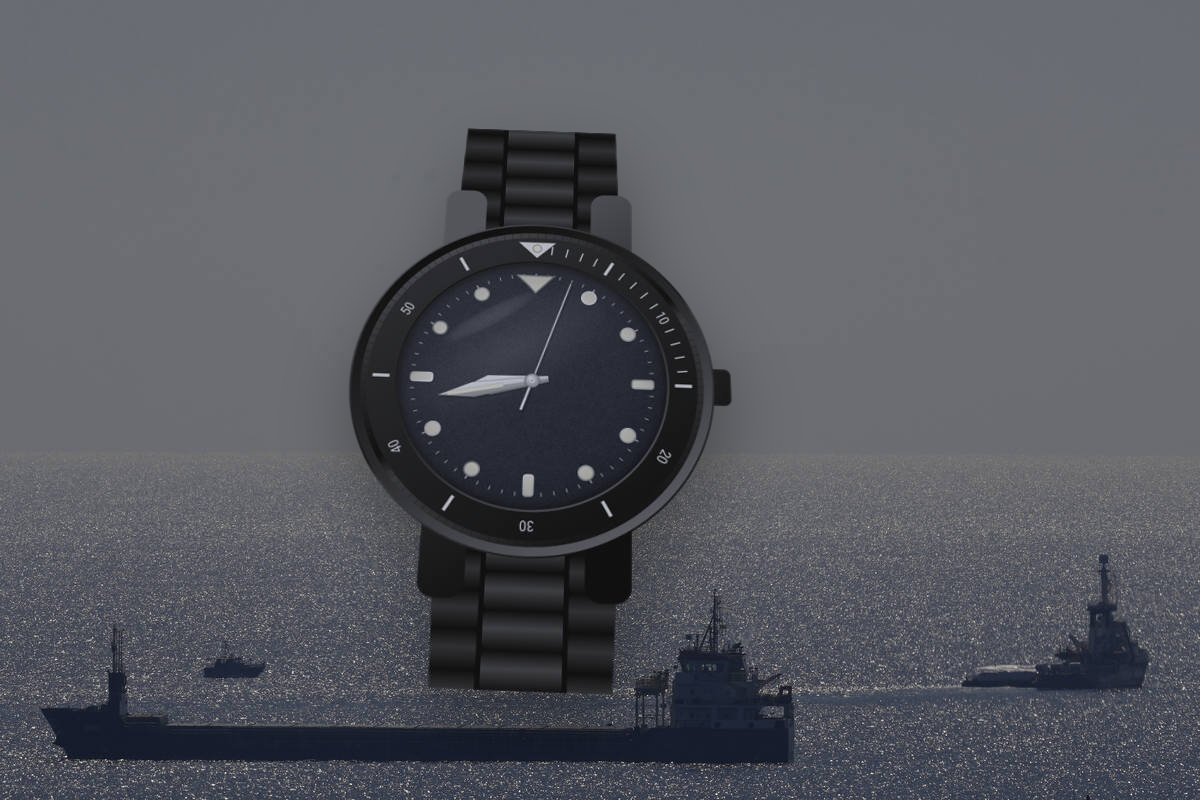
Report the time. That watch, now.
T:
8:43:03
